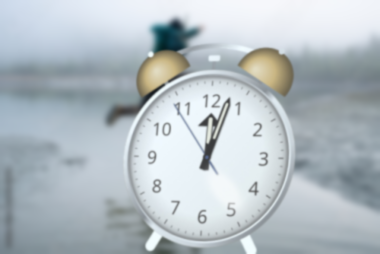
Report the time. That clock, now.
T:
12:02:54
